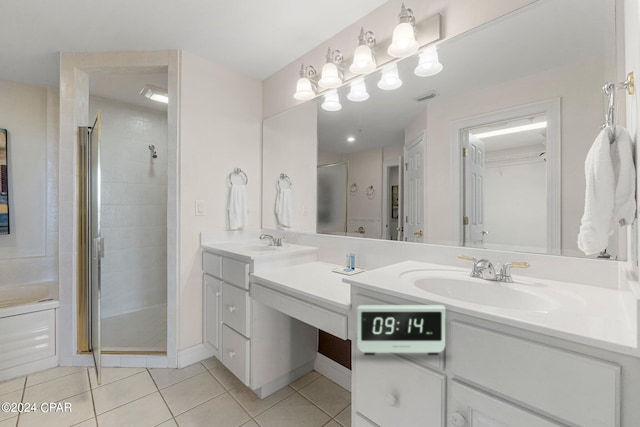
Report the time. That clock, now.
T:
9:14
